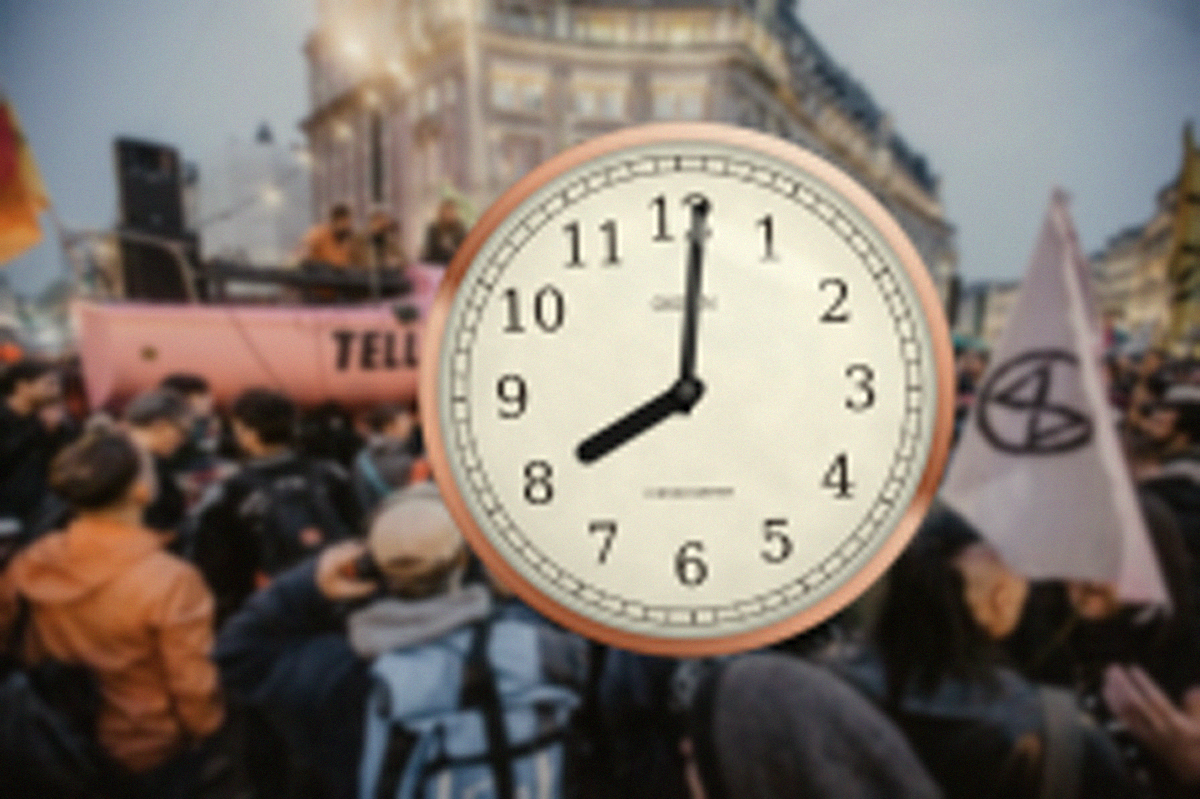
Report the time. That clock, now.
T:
8:01
